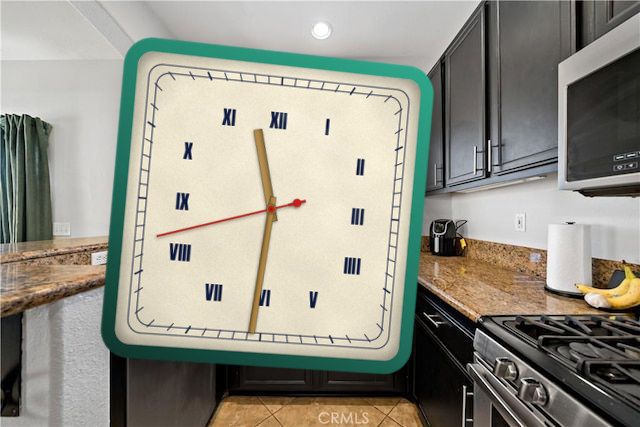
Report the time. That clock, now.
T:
11:30:42
